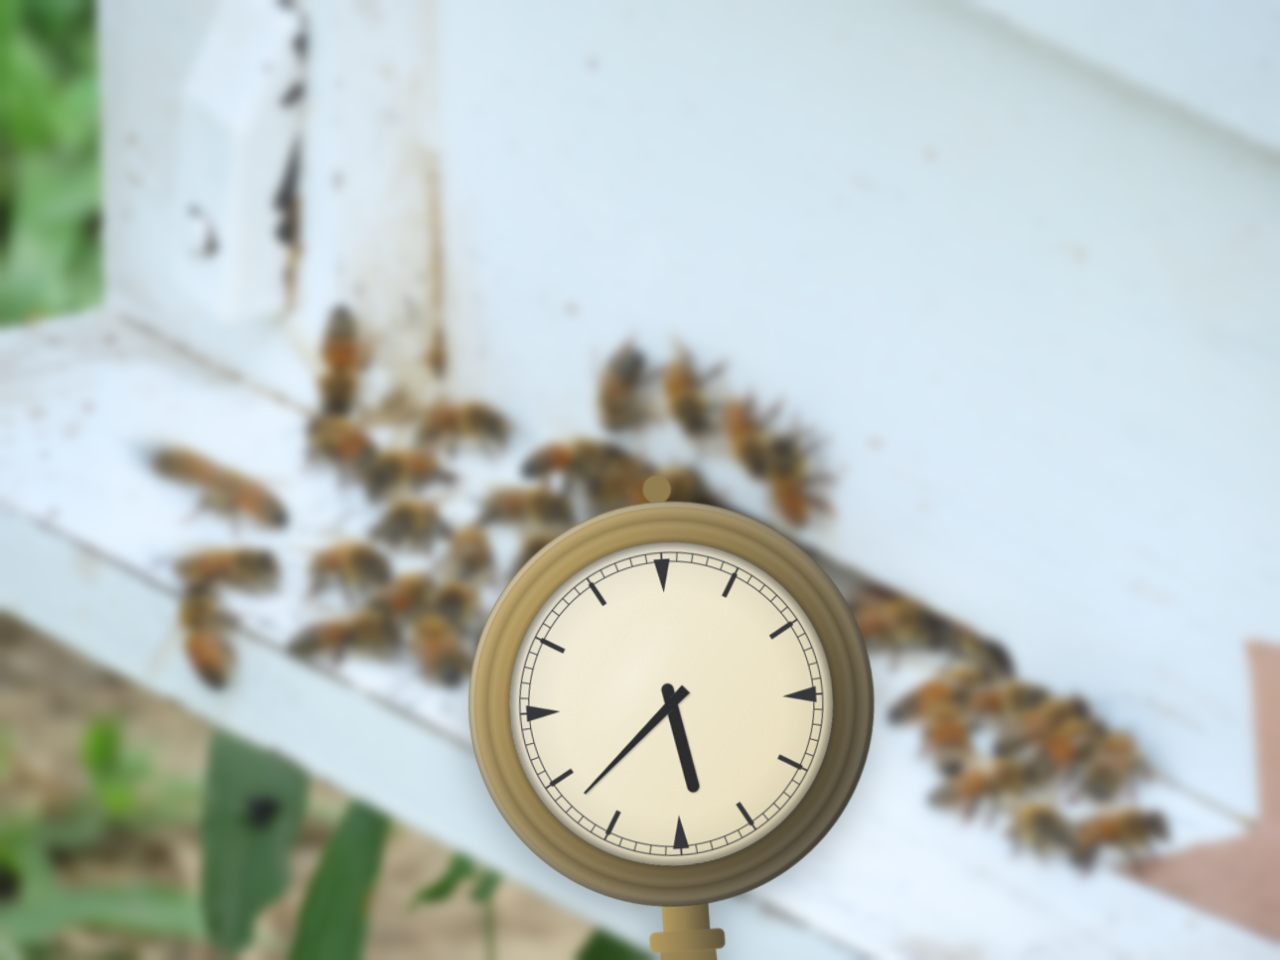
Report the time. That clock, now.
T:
5:38
